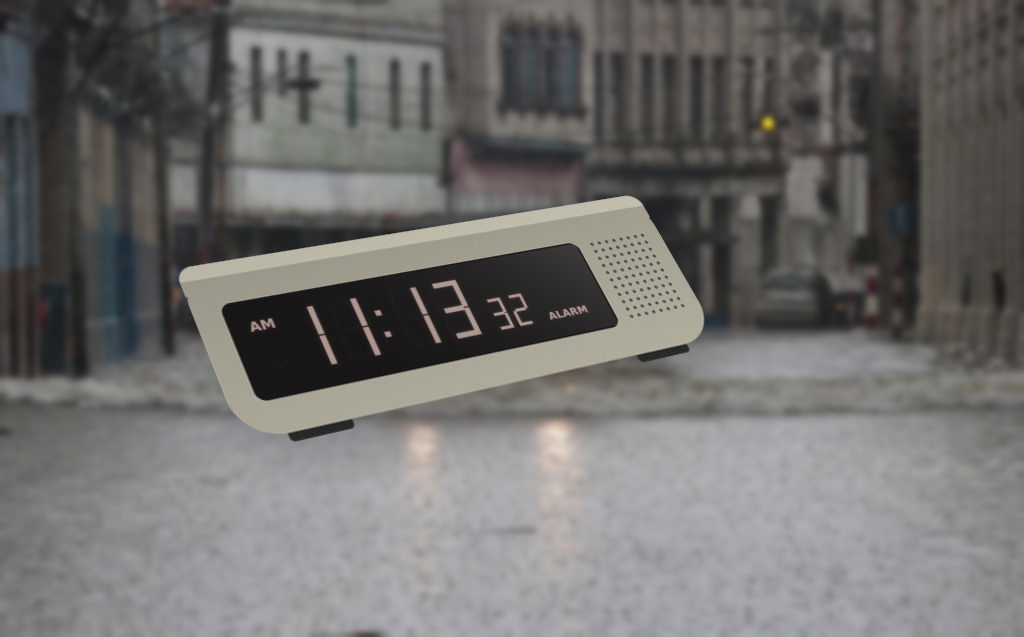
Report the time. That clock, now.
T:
11:13:32
